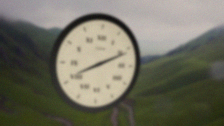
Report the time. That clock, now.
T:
8:11
